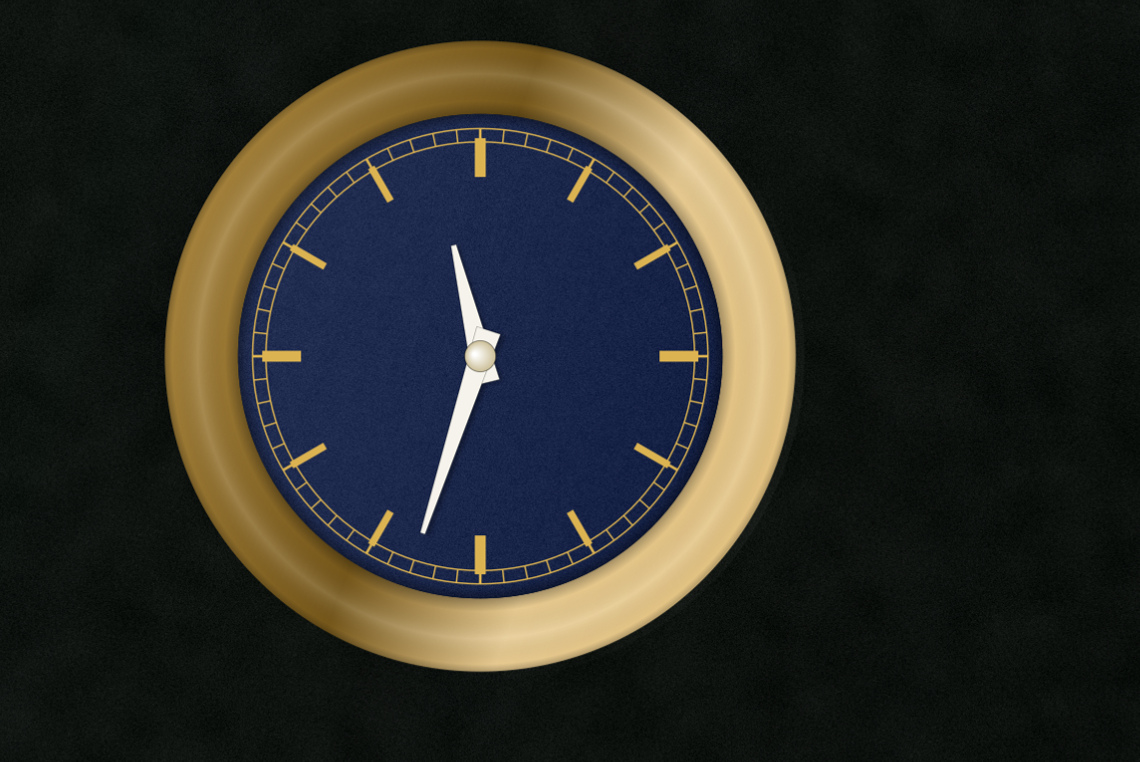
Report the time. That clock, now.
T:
11:33
